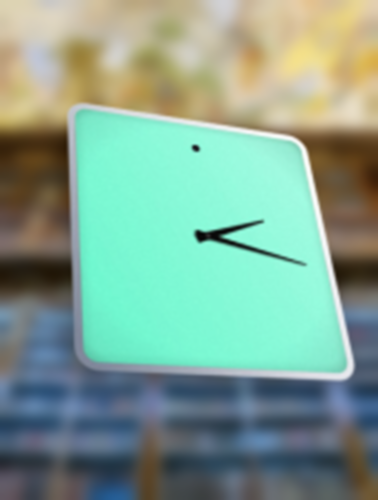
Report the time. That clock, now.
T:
2:17
